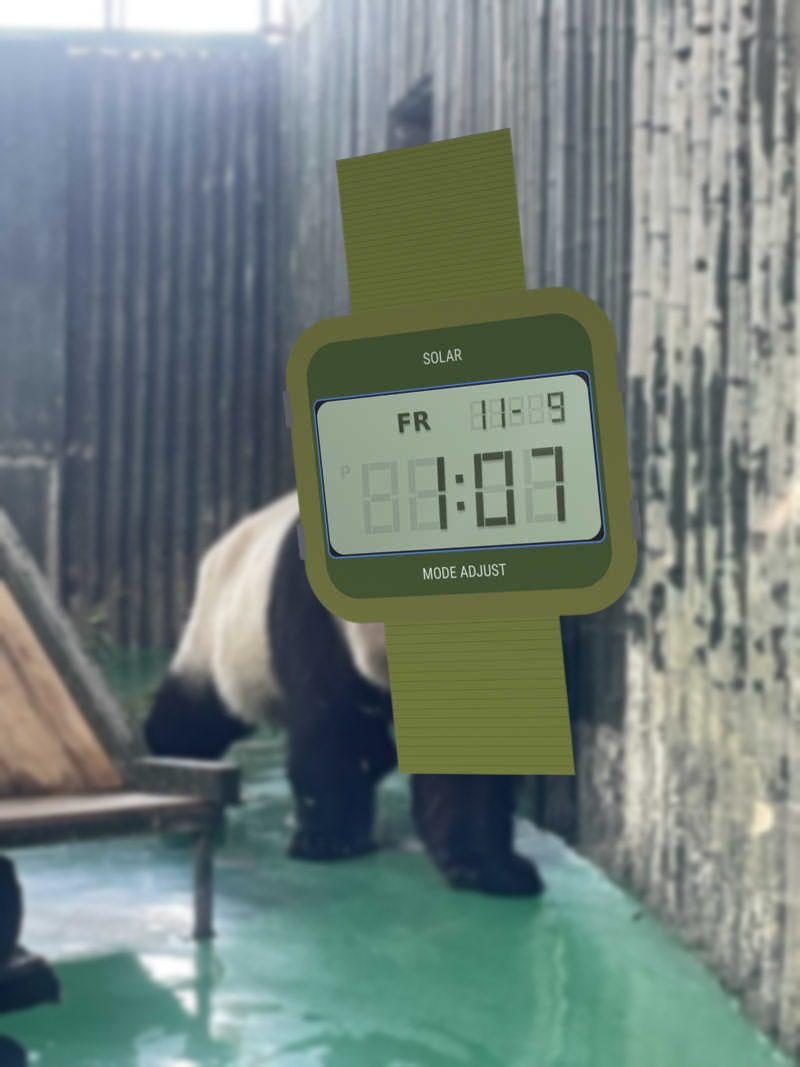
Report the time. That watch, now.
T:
1:07
